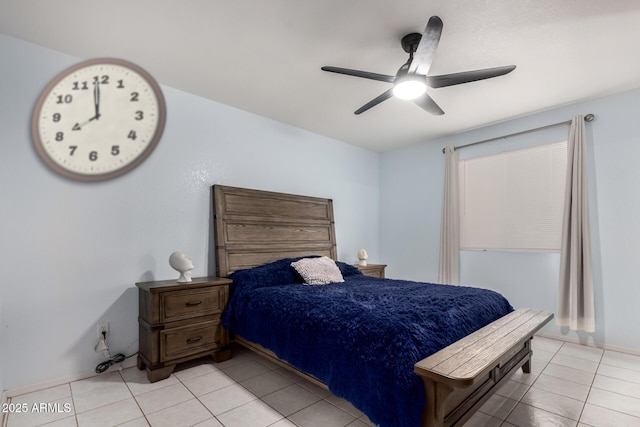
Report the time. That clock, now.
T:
7:59
